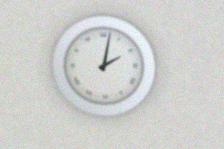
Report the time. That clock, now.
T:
2:02
